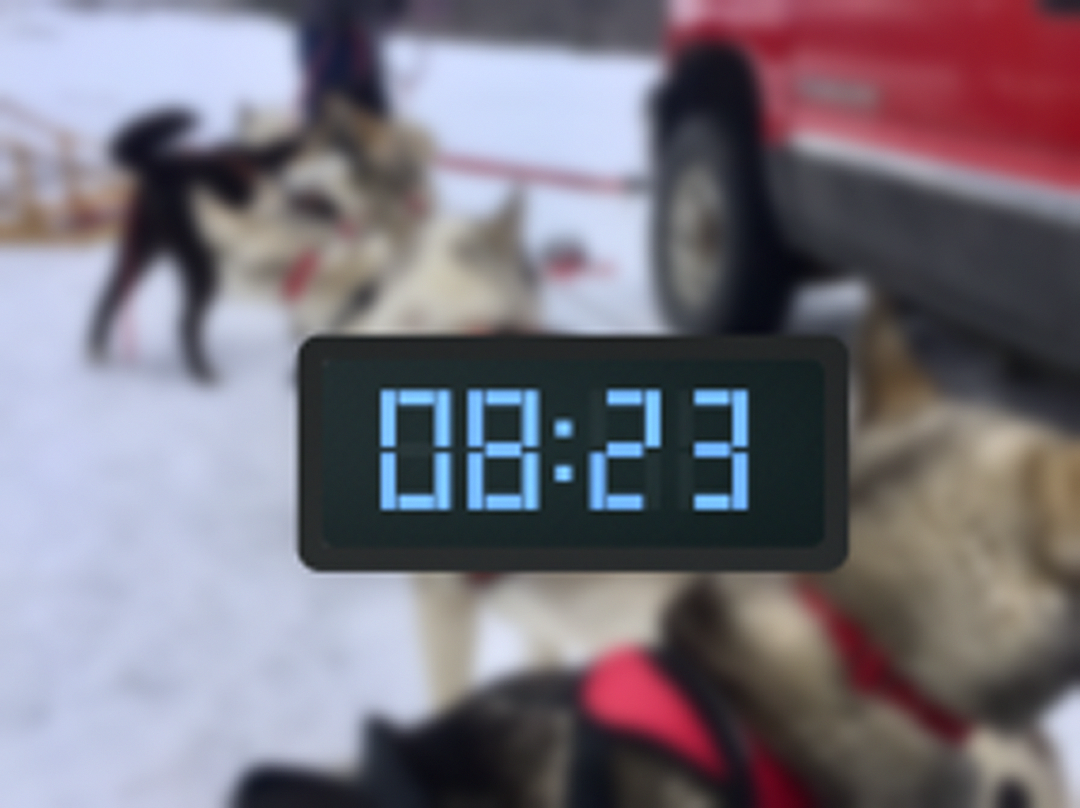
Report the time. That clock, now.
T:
8:23
